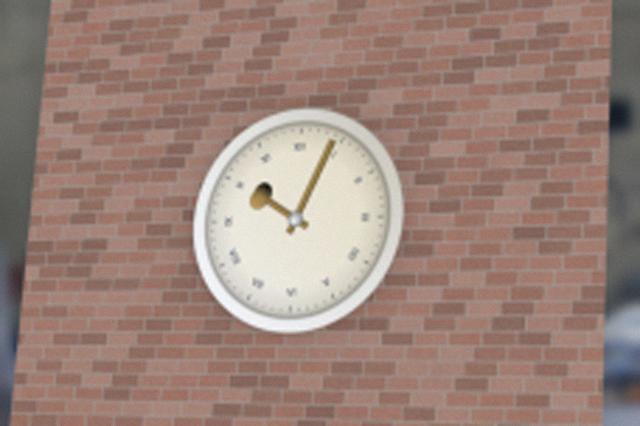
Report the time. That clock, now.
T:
10:04
